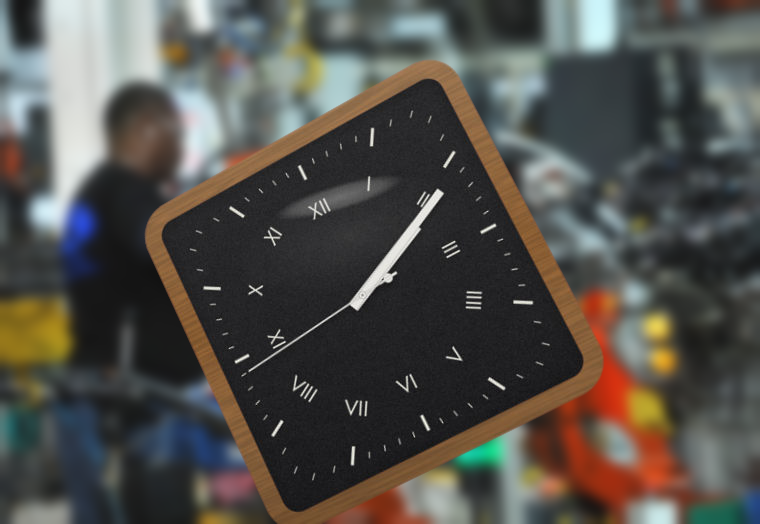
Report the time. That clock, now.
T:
2:10:44
